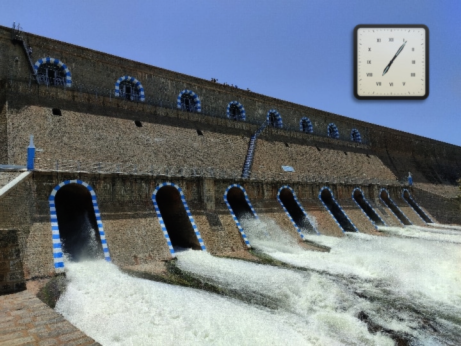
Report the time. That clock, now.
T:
7:06
